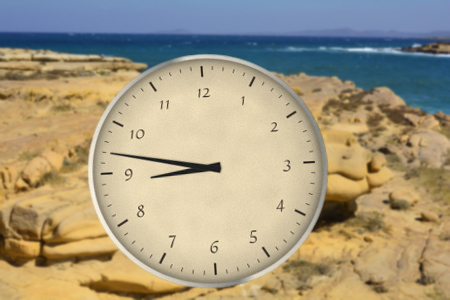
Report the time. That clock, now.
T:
8:47
